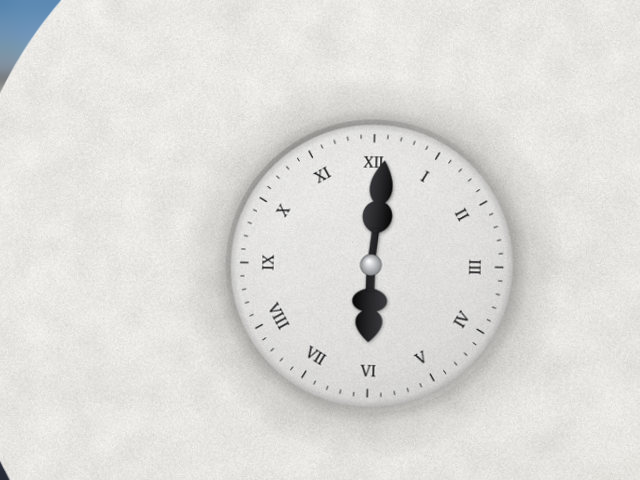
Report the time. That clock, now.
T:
6:01
